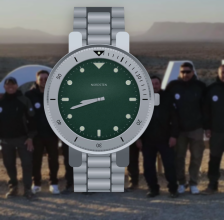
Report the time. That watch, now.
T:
8:42
